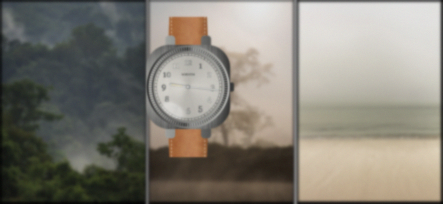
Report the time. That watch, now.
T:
9:16
